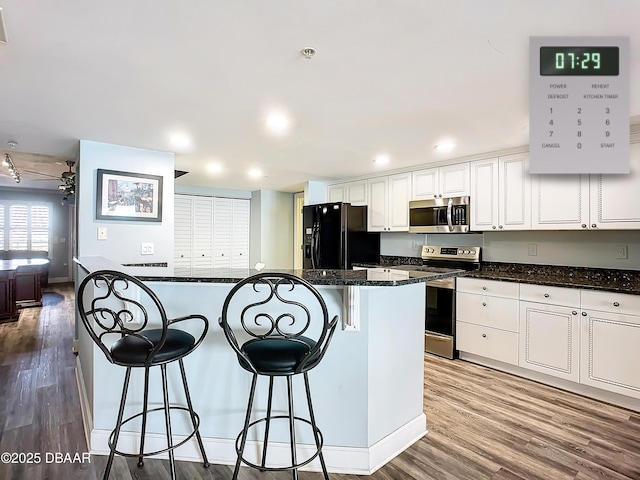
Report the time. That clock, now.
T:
7:29
